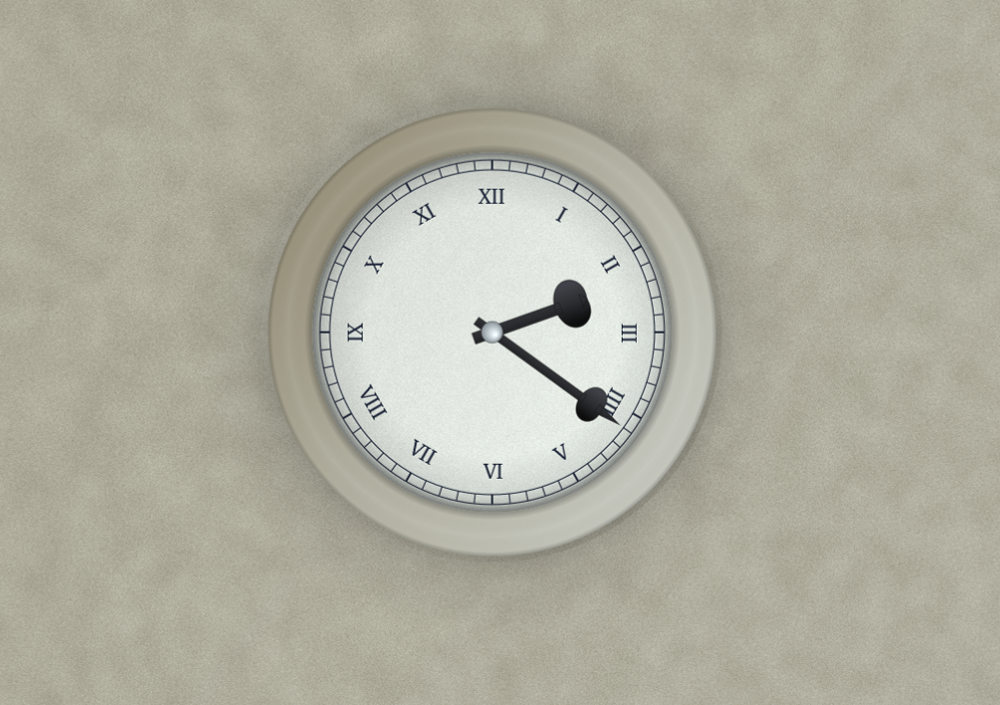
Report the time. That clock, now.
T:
2:21
